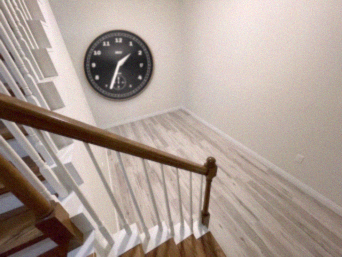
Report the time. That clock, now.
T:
1:33
